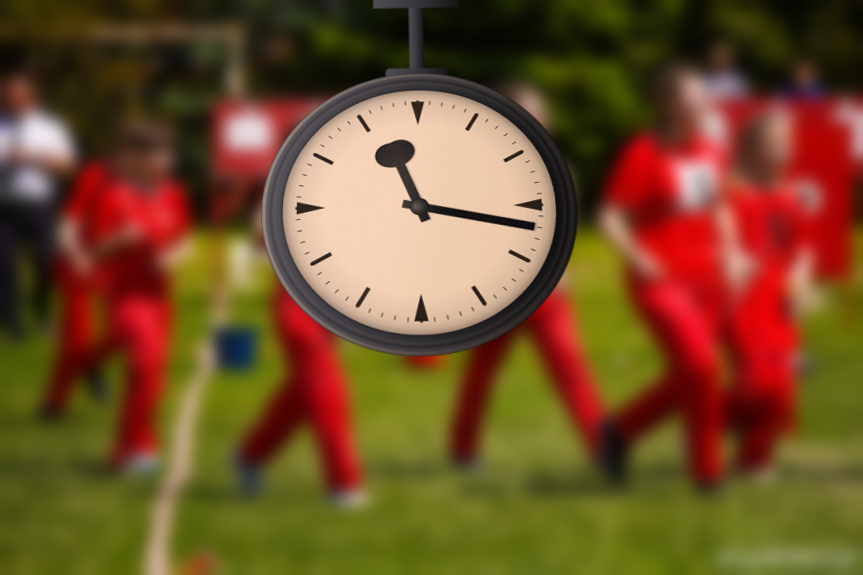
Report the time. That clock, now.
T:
11:17
